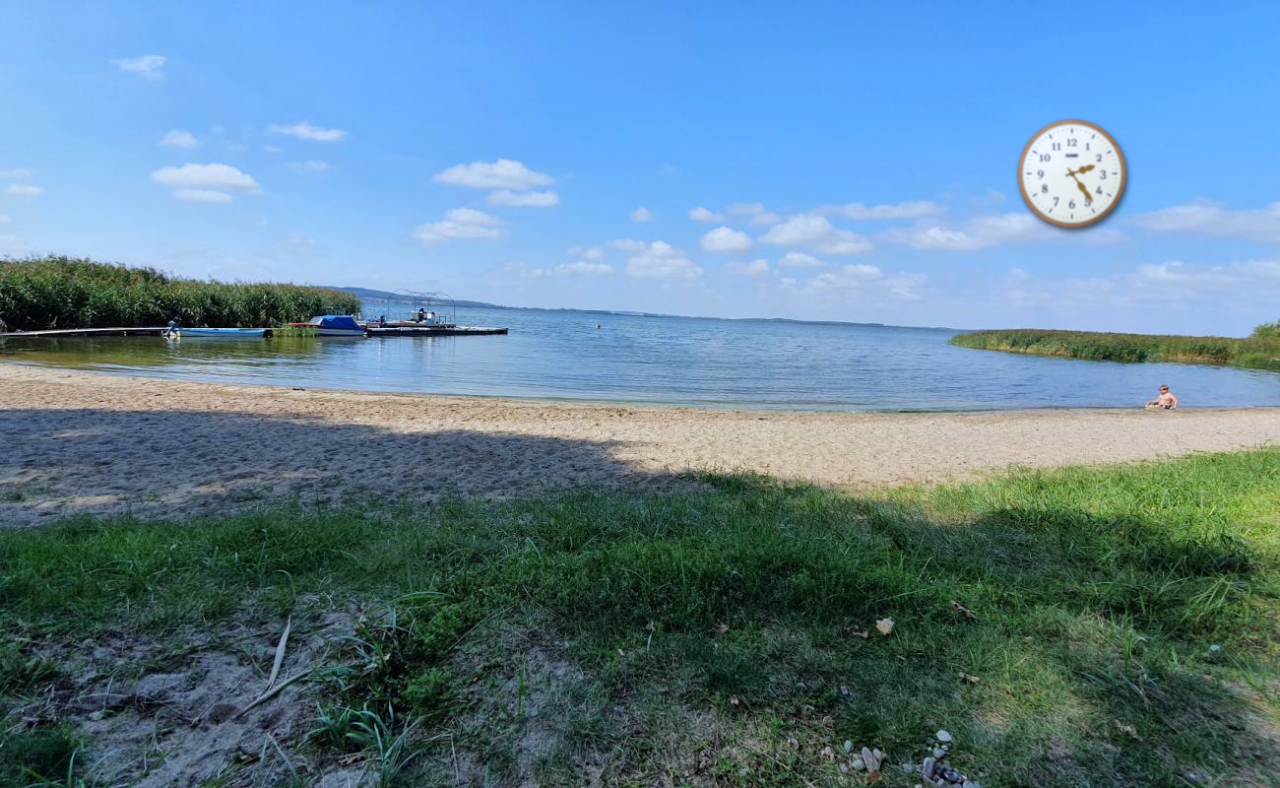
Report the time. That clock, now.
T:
2:24
